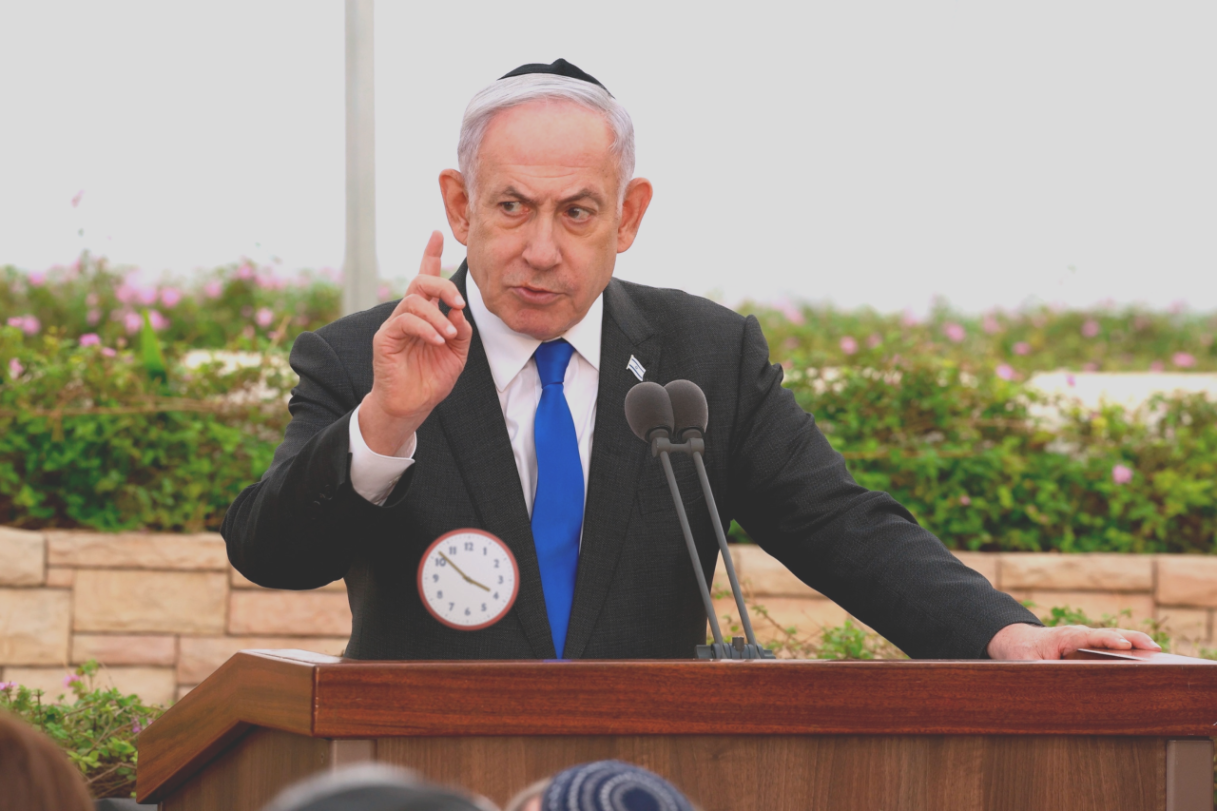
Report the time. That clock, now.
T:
3:52
